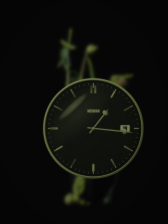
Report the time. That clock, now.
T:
1:16
